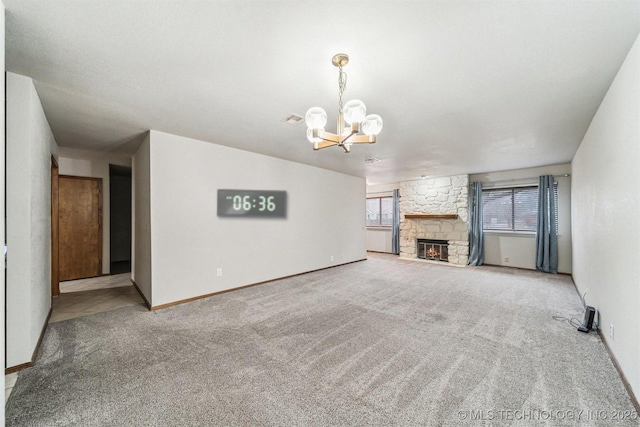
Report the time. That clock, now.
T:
6:36
